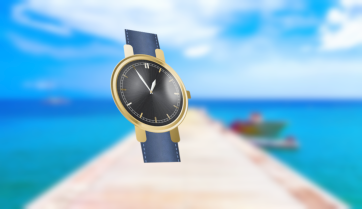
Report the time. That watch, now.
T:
12:55
